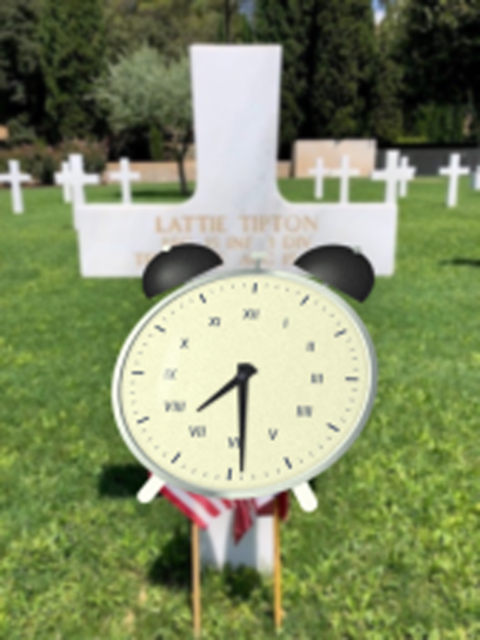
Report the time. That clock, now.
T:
7:29
